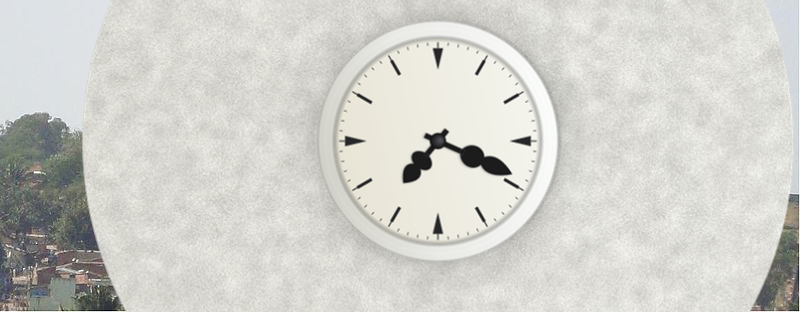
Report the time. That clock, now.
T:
7:19
